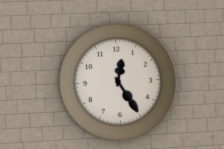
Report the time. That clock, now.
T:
12:25
